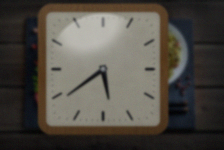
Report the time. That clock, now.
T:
5:39
